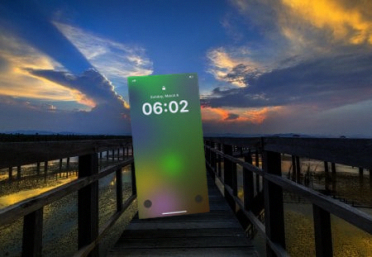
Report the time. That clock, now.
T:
6:02
